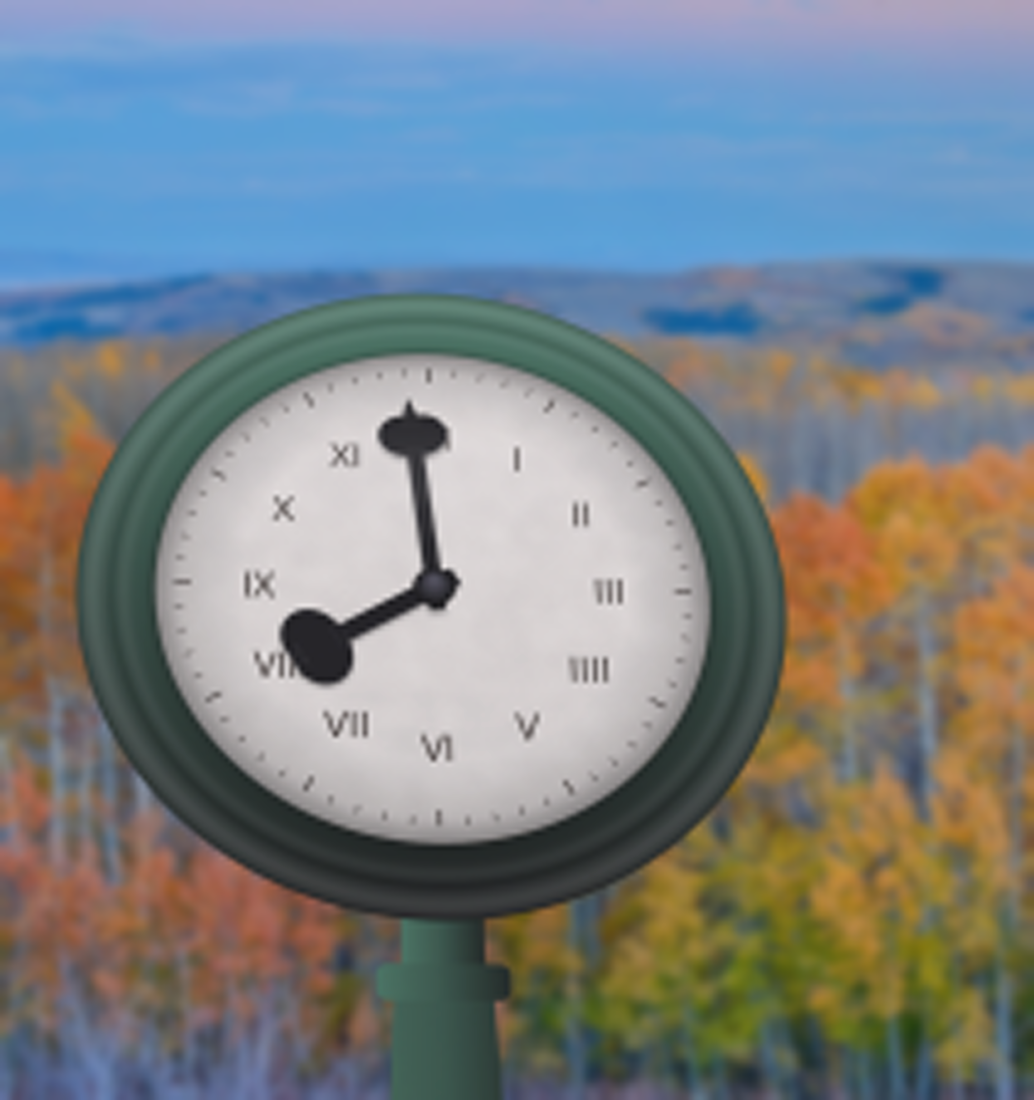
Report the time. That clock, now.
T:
7:59
